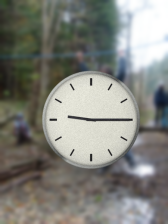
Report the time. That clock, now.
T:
9:15
